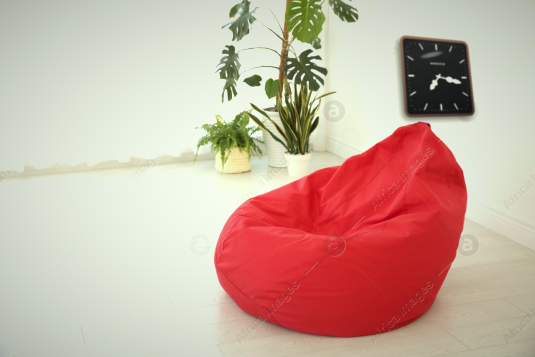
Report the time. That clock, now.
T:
7:17
